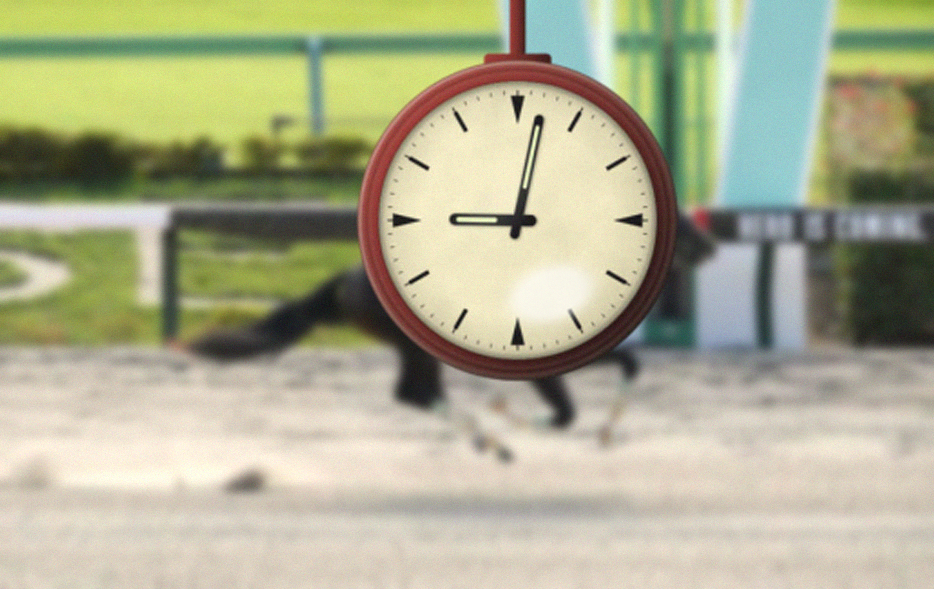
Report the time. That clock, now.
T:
9:02
